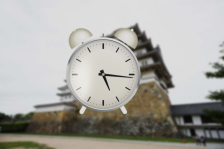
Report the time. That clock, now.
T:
5:16
